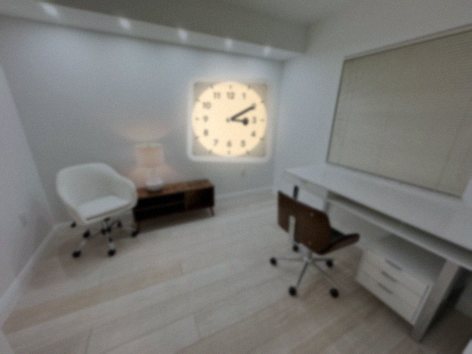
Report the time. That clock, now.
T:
3:10
